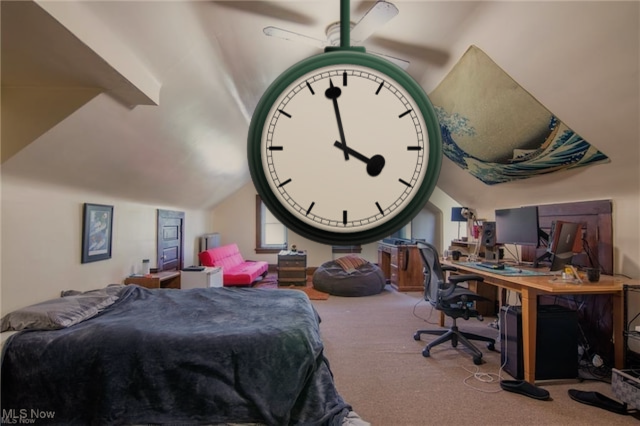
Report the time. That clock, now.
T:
3:58
